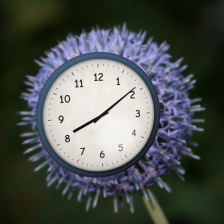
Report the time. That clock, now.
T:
8:09
